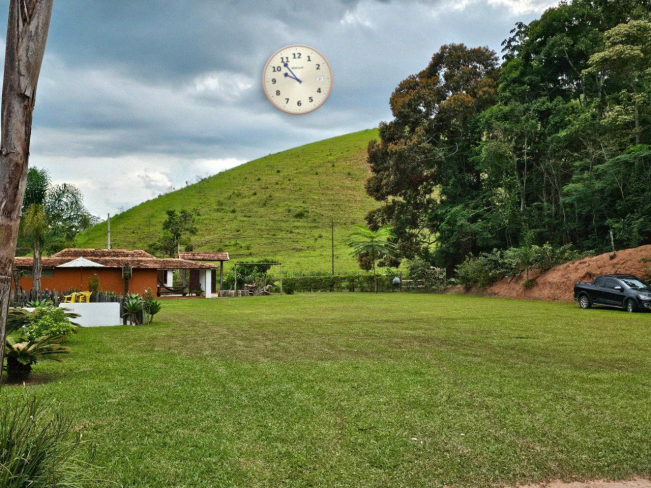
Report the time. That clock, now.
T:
9:54
